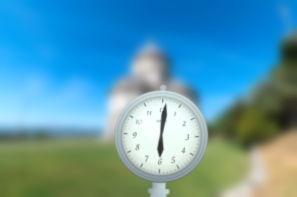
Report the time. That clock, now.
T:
6:01
